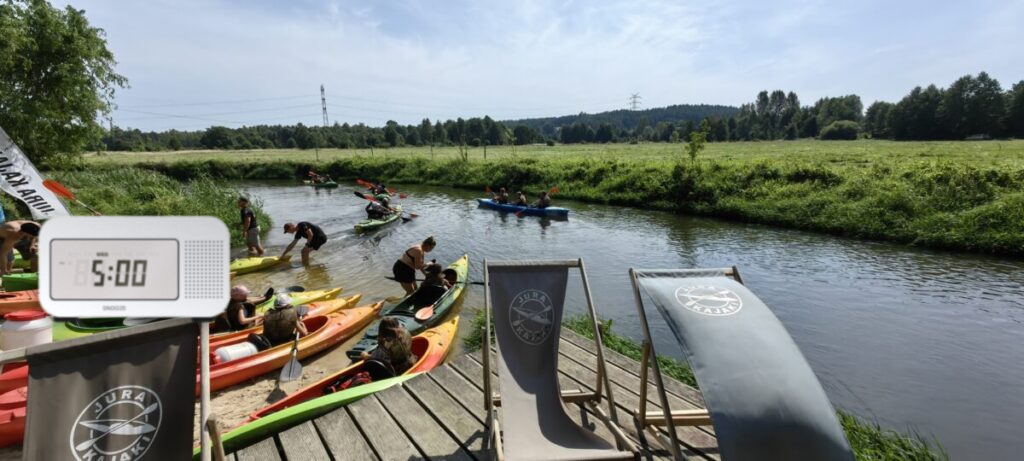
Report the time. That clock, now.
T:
5:00
